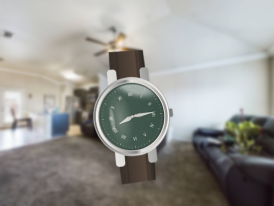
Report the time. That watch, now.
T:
8:14
